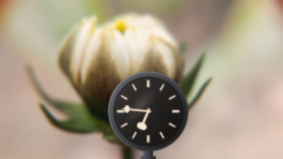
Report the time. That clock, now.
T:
6:46
